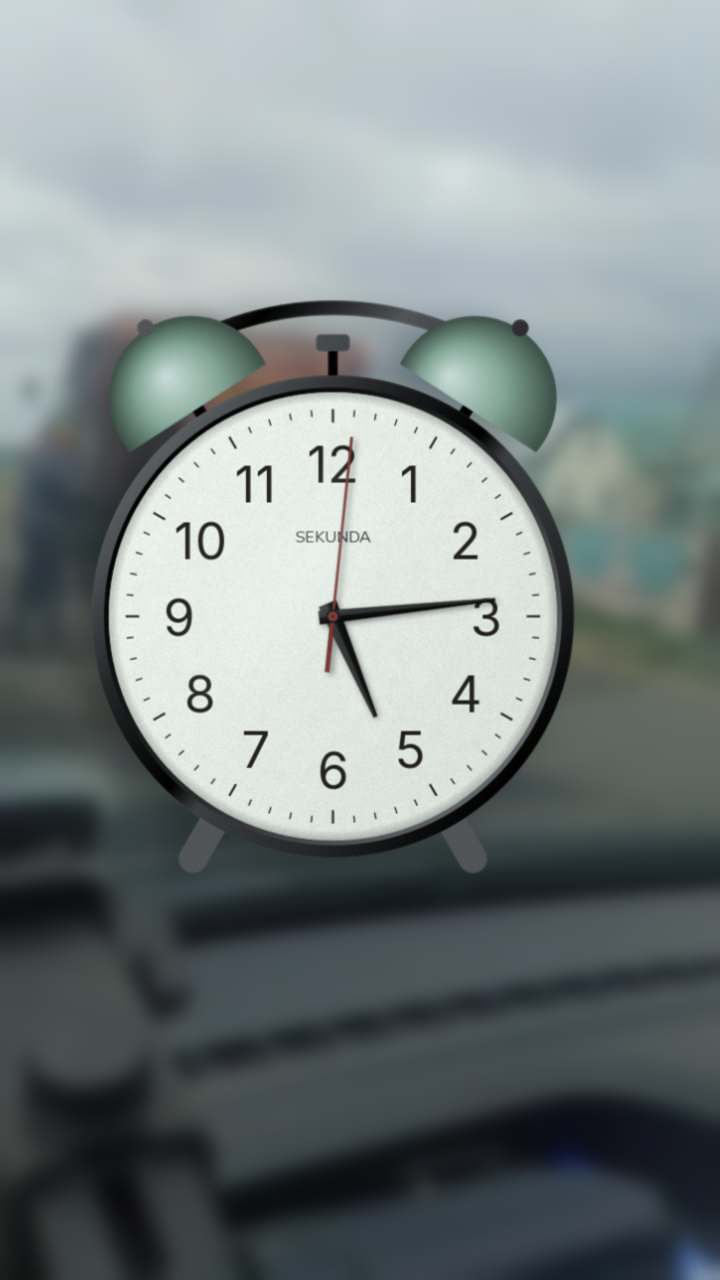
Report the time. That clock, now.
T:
5:14:01
